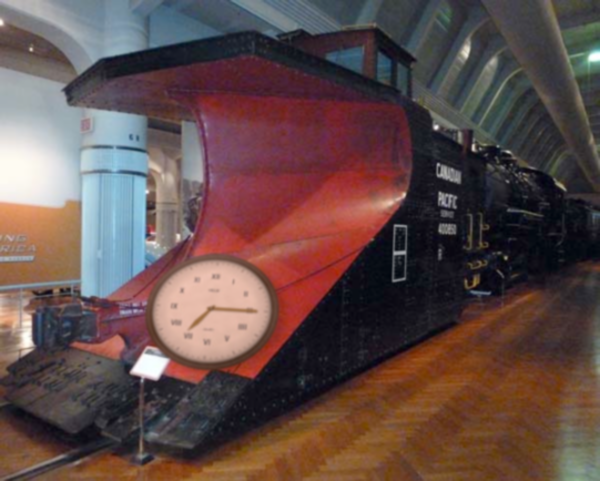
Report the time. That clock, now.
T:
7:15
